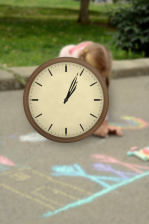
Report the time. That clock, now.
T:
1:04
